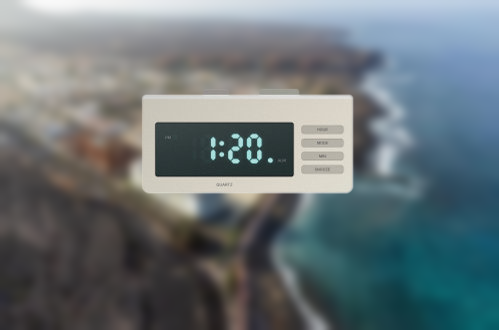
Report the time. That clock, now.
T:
1:20
